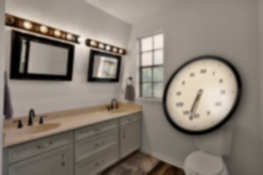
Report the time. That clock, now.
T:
6:32
